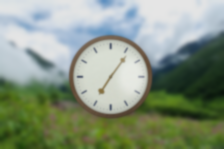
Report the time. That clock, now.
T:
7:06
